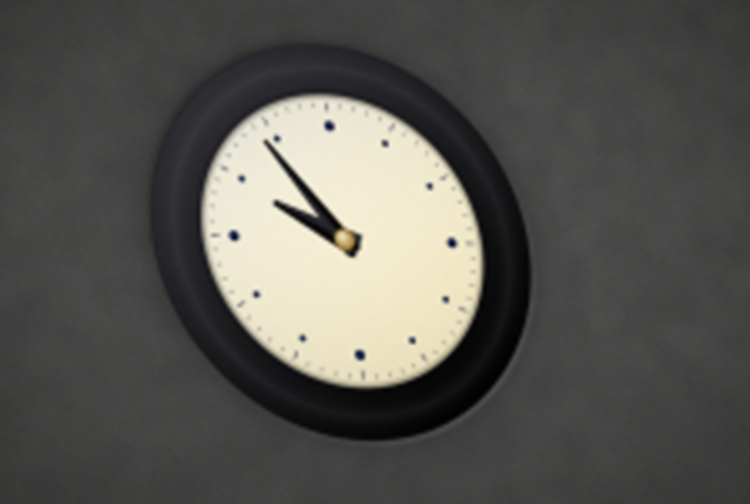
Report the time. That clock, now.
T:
9:54
